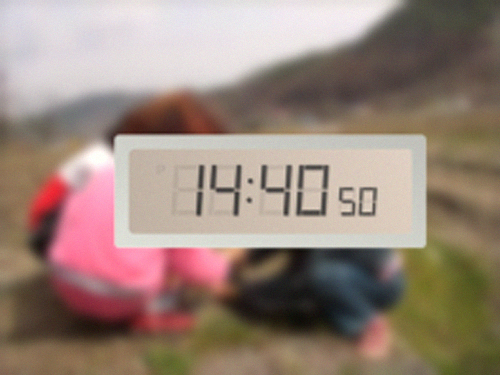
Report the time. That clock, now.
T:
14:40:50
